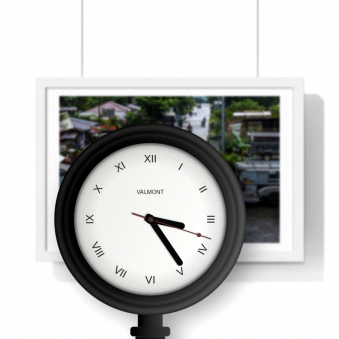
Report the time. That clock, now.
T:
3:24:18
